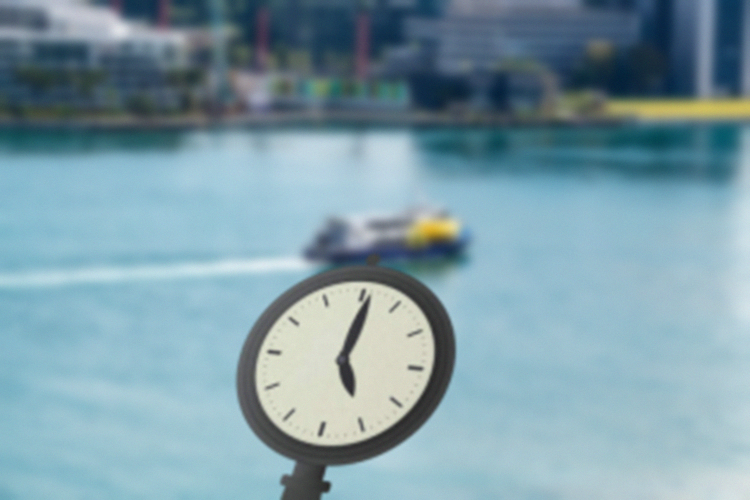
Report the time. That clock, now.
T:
5:01
